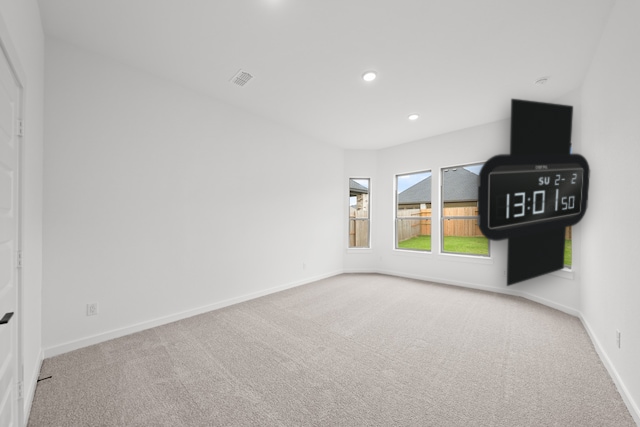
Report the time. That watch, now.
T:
13:01:50
